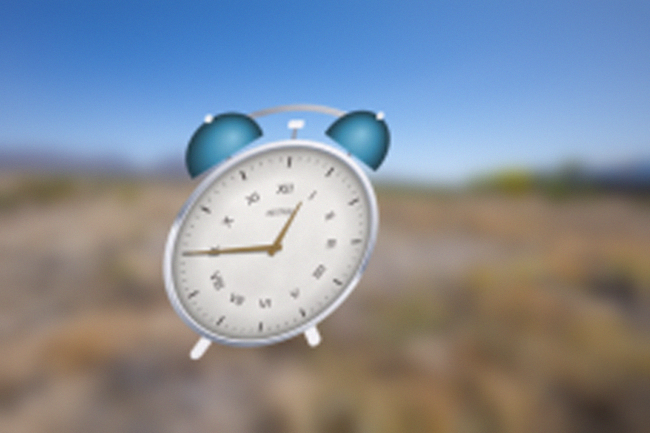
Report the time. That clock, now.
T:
12:45
